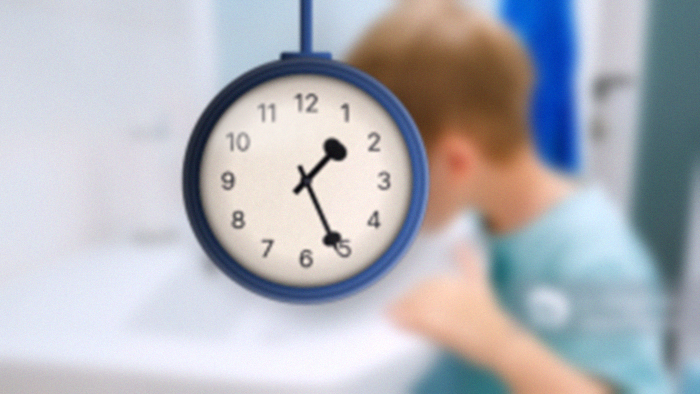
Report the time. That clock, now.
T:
1:26
